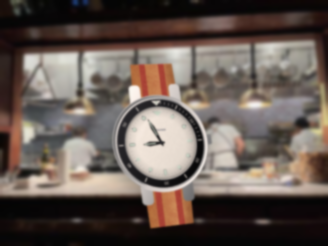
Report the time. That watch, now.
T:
8:56
